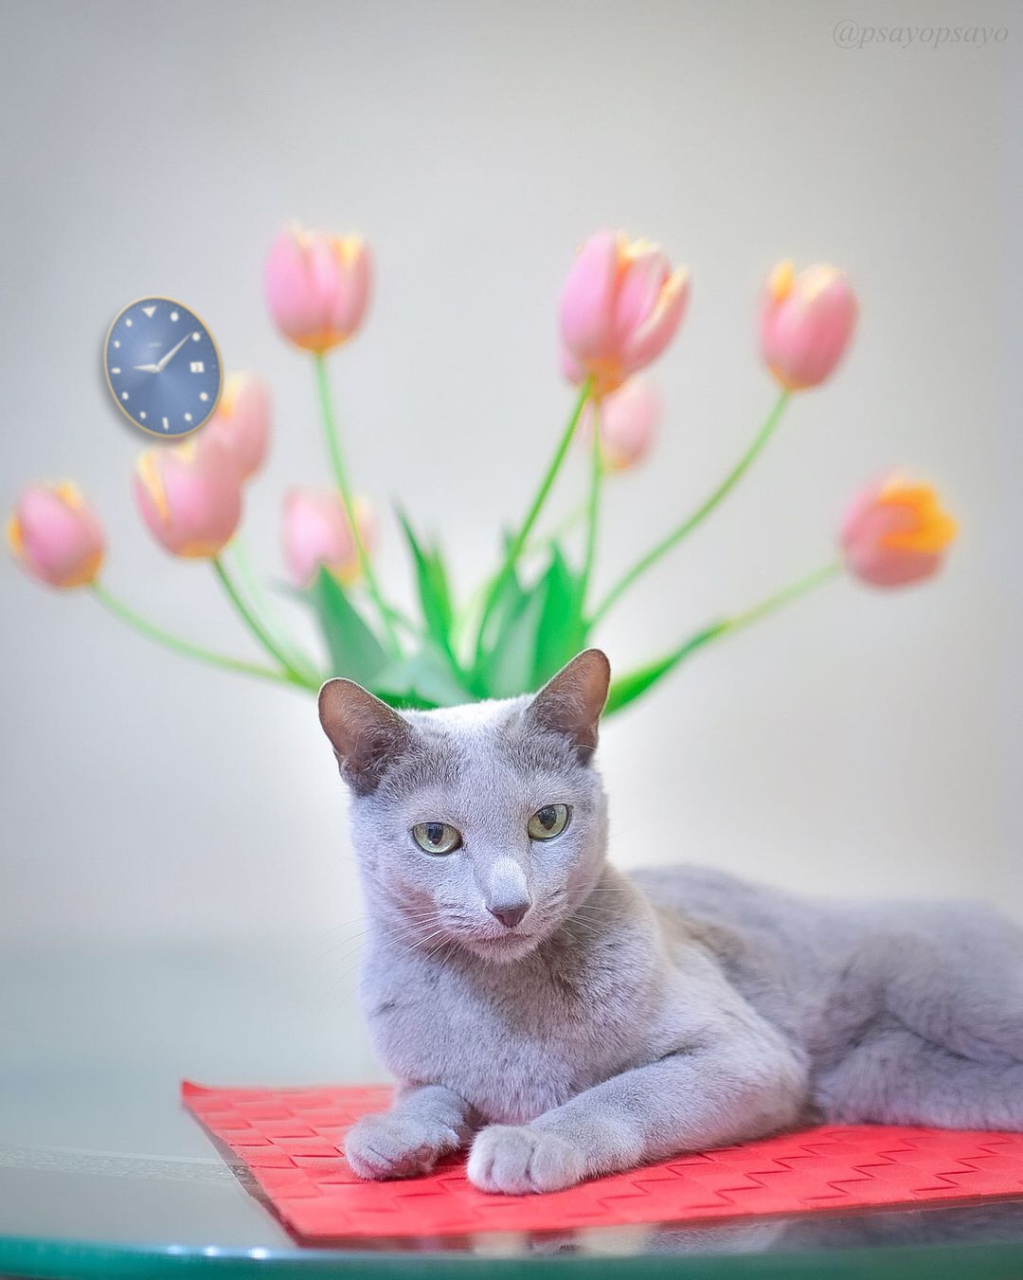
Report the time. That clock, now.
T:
9:09
